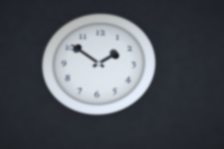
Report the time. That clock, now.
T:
1:51
